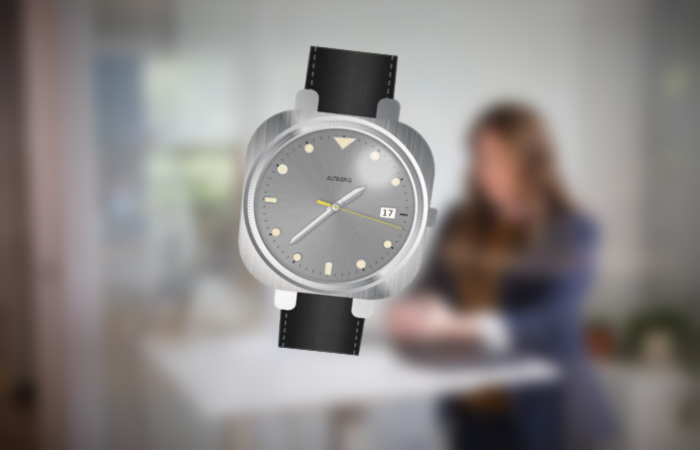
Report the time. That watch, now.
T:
1:37:17
